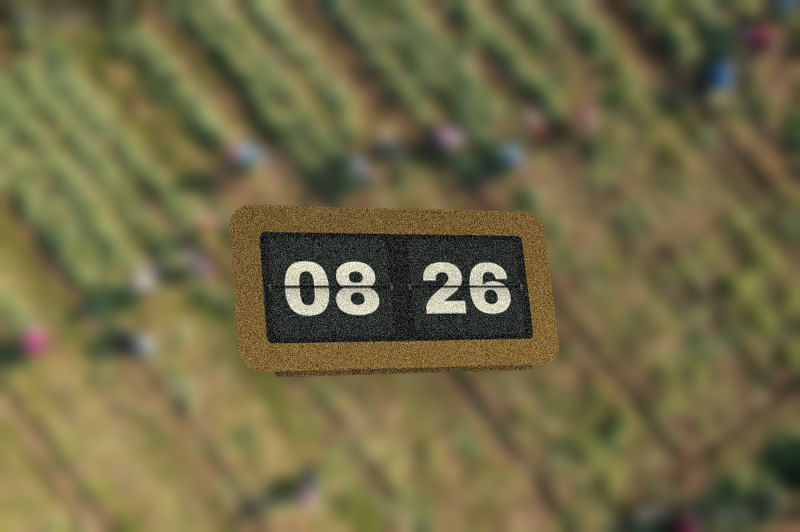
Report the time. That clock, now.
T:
8:26
